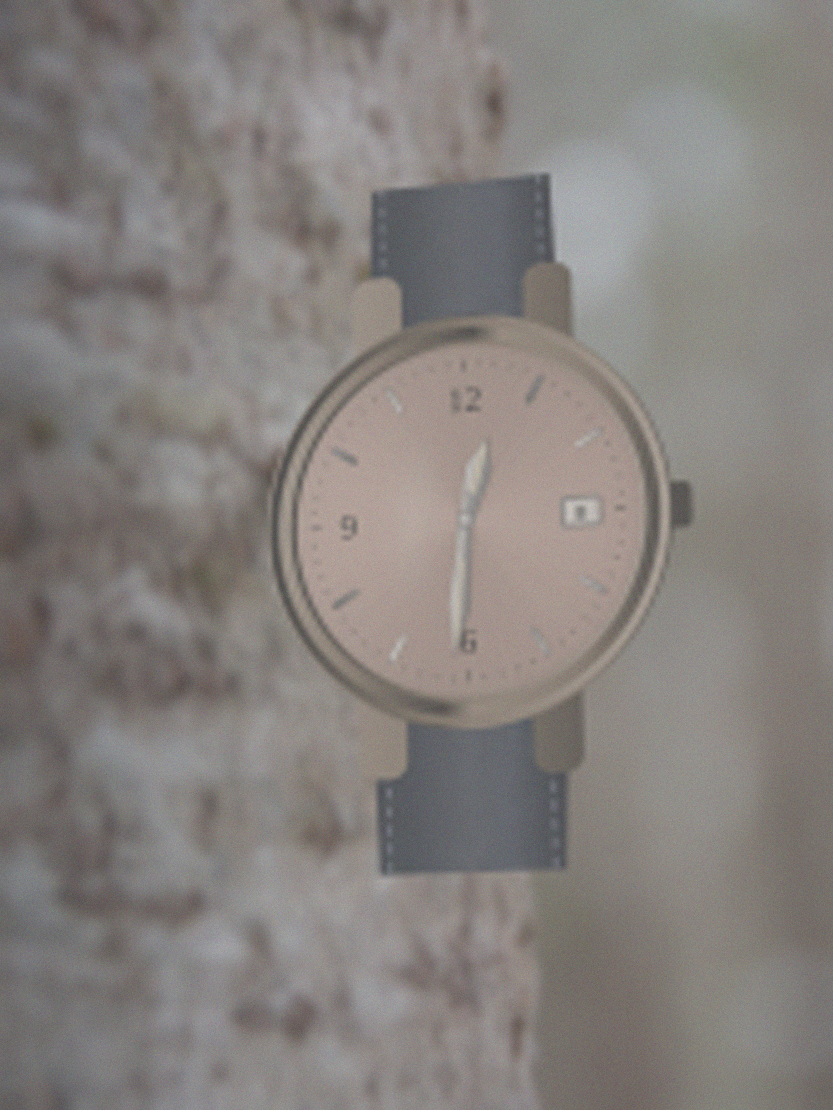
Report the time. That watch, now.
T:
12:31
